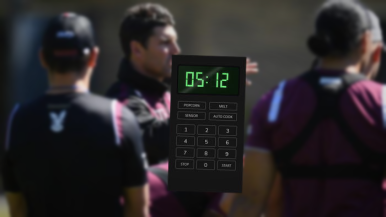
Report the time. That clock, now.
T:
5:12
